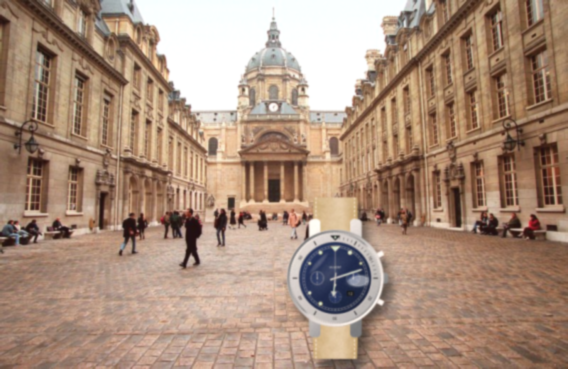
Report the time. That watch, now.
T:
6:12
